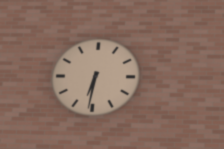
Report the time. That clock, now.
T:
6:31
